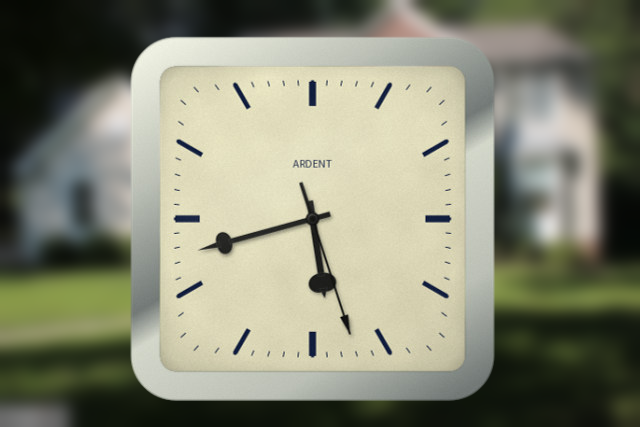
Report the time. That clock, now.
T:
5:42:27
